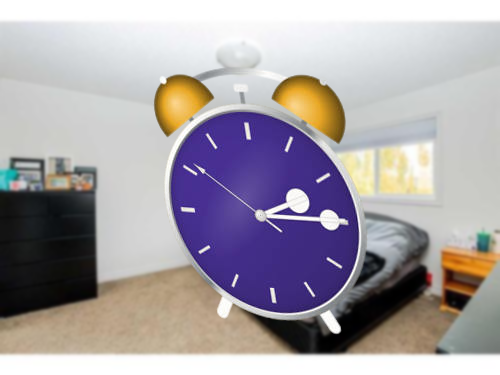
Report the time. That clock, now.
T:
2:14:51
